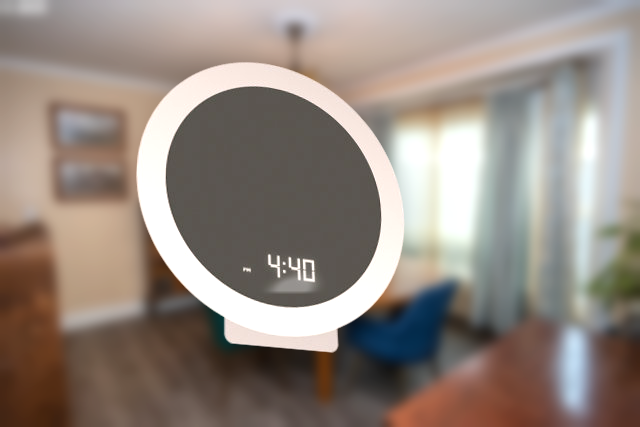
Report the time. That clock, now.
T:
4:40
